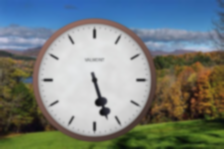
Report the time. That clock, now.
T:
5:27
